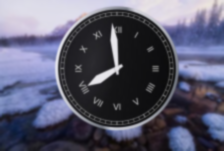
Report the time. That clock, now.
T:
7:59
